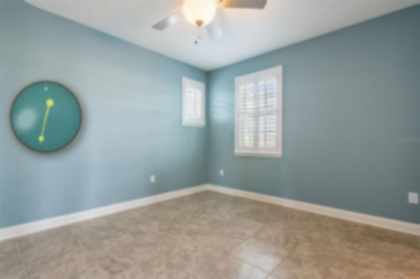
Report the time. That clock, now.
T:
12:32
